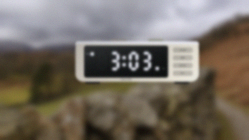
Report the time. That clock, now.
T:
3:03
